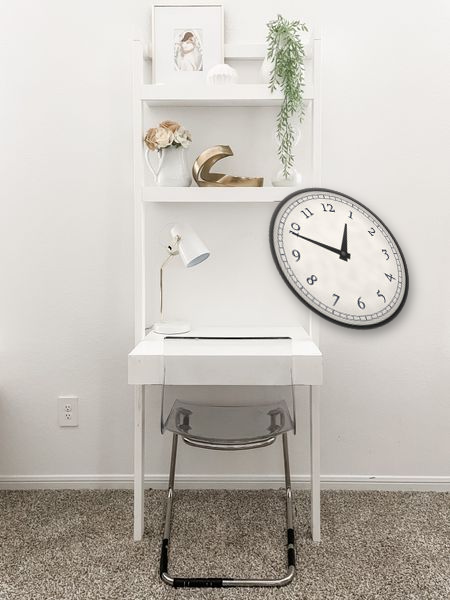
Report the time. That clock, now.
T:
12:49
